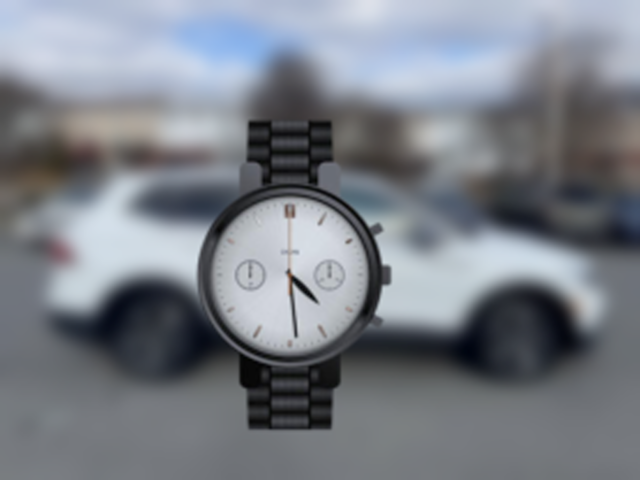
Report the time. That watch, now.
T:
4:29
